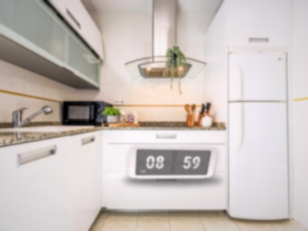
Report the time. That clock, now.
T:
8:59
